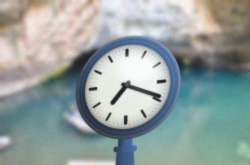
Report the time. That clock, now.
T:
7:19
